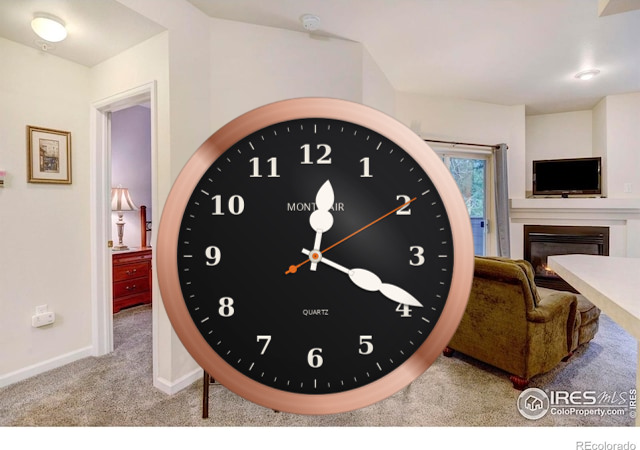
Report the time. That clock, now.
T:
12:19:10
